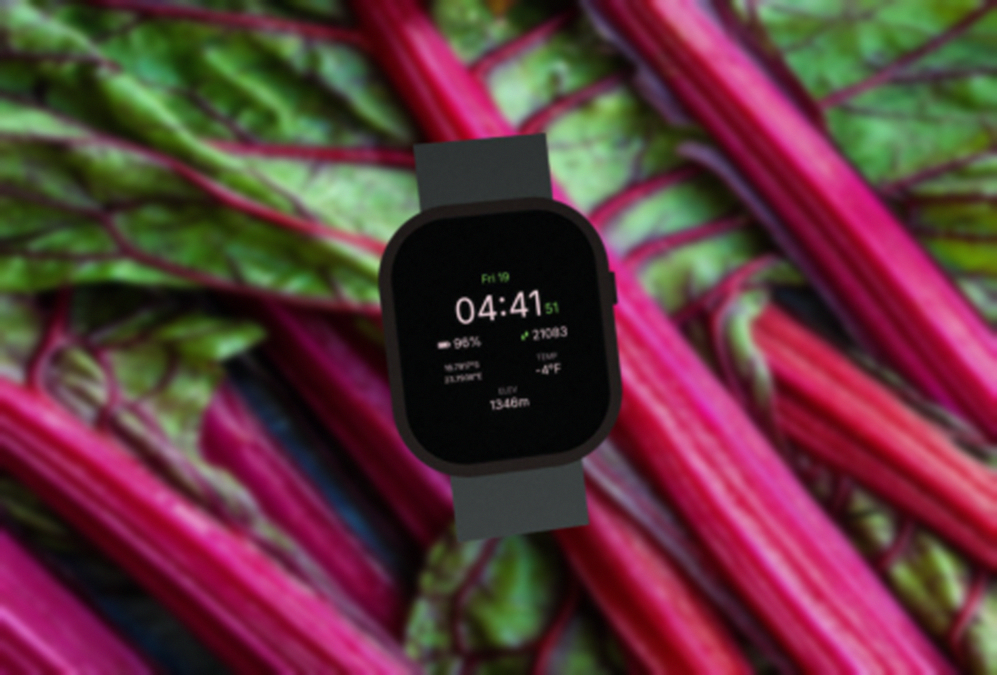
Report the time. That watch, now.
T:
4:41
